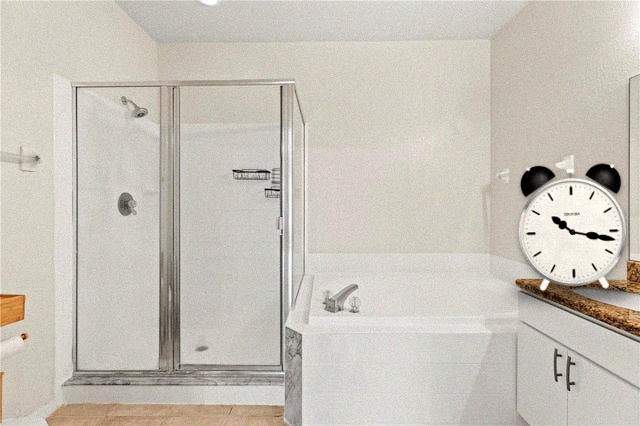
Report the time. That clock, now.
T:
10:17
